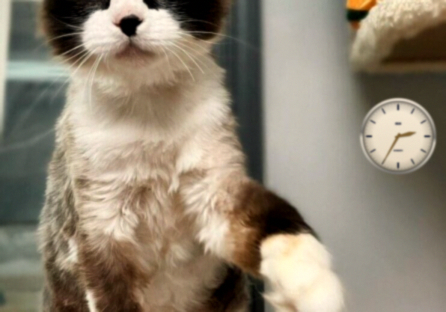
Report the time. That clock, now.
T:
2:35
